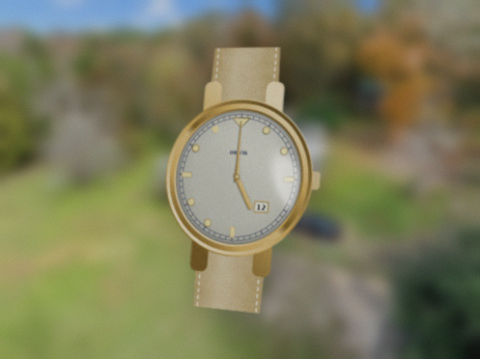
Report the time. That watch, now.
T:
5:00
